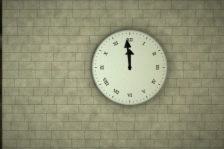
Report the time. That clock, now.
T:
11:59
